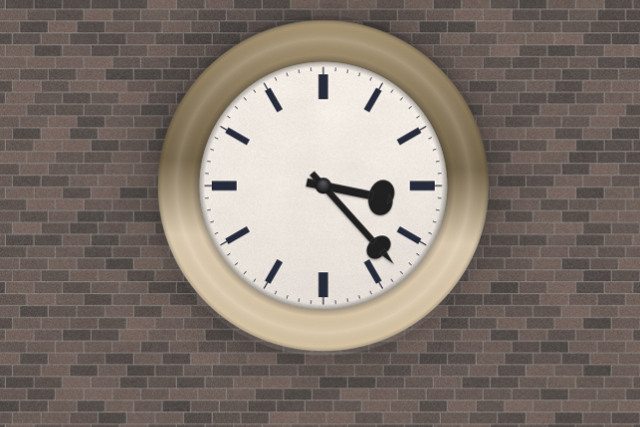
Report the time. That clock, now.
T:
3:23
